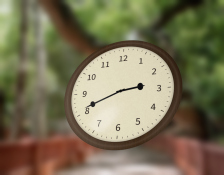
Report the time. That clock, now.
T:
2:41
